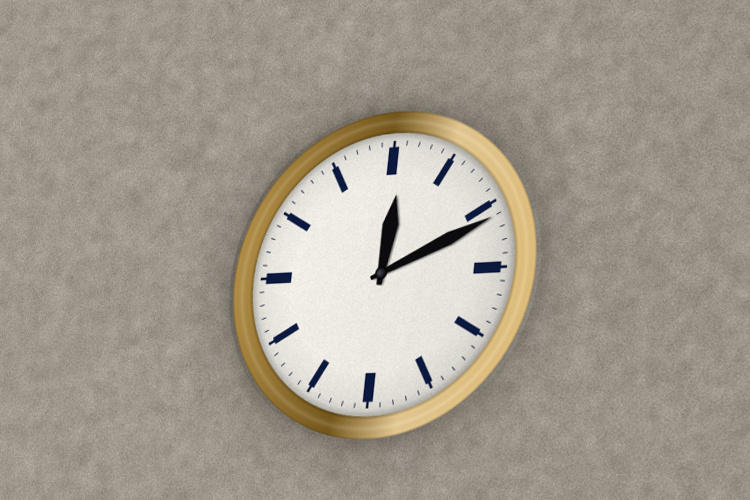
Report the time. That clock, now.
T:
12:11
